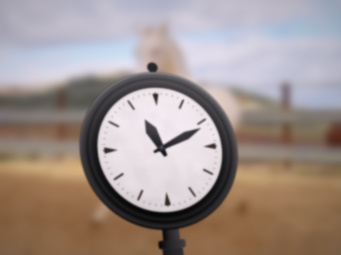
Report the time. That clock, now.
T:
11:11
